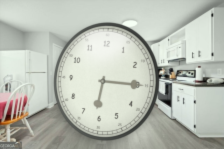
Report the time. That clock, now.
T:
6:15
